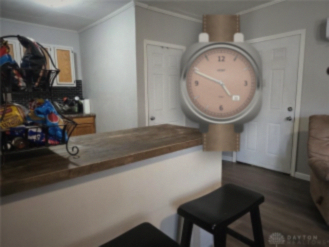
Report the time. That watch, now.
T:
4:49
